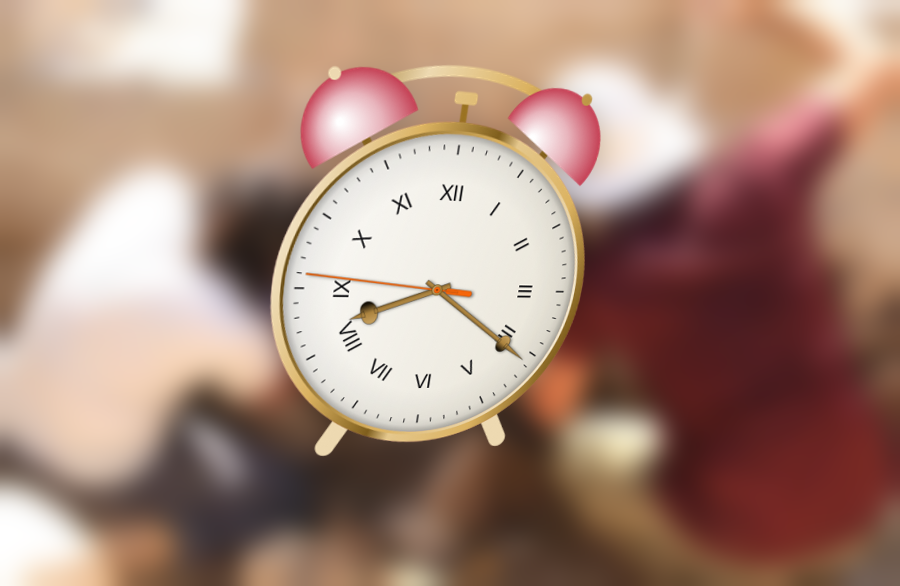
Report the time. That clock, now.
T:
8:20:46
